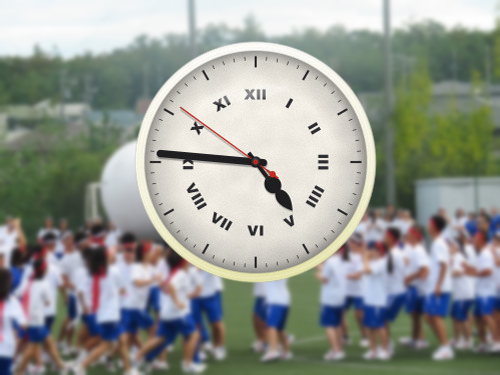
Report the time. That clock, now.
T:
4:45:51
